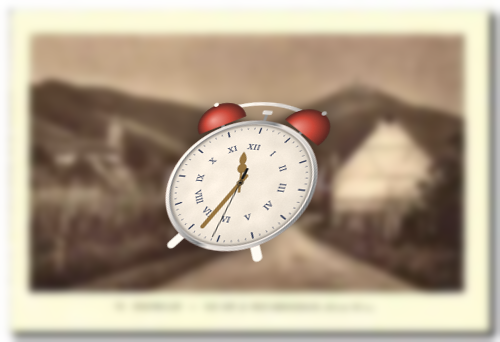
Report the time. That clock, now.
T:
11:33:31
